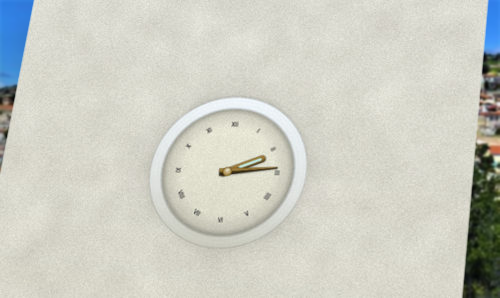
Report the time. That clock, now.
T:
2:14
